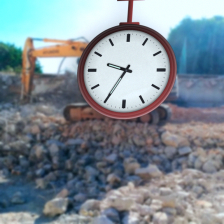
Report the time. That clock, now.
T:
9:35
